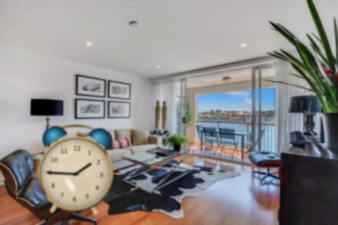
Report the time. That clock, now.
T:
1:45
